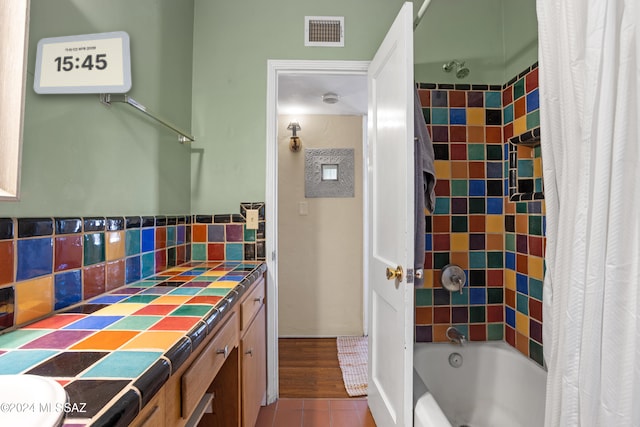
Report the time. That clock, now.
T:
15:45
